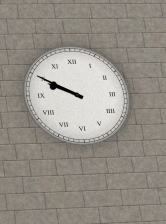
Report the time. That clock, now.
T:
9:50
